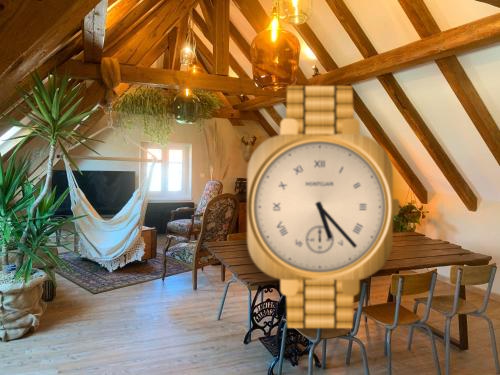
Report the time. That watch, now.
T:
5:23
